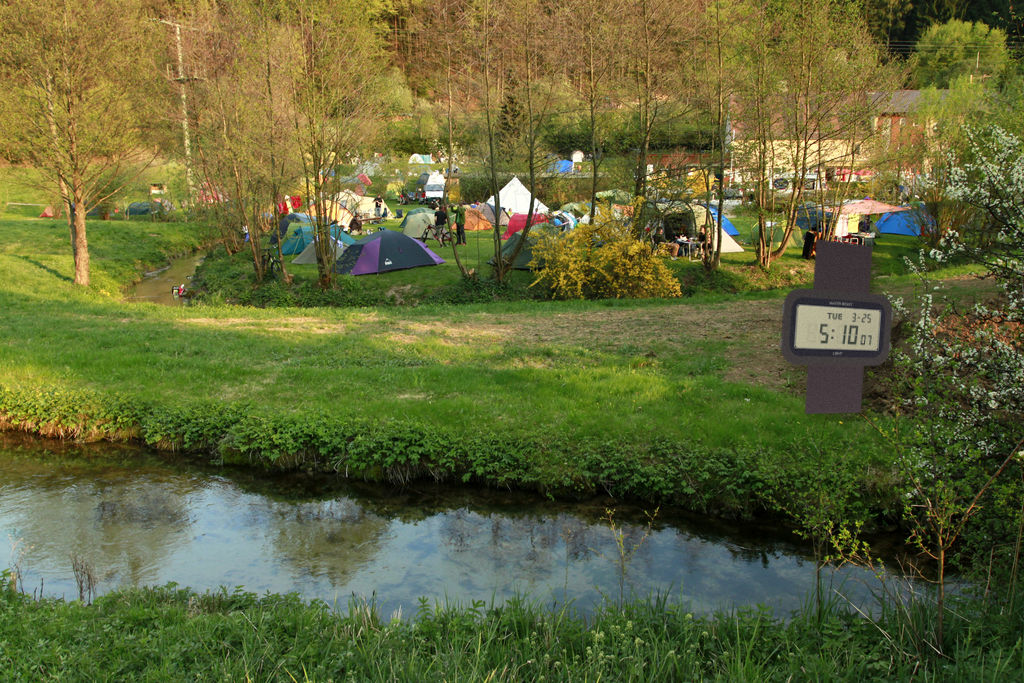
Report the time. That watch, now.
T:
5:10:07
